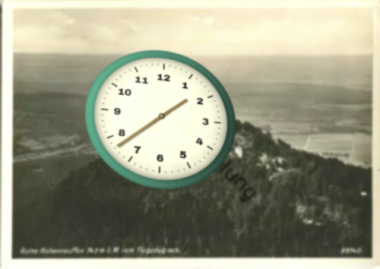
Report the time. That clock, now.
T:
1:38
